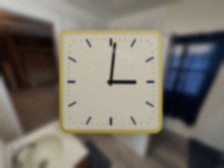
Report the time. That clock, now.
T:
3:01
